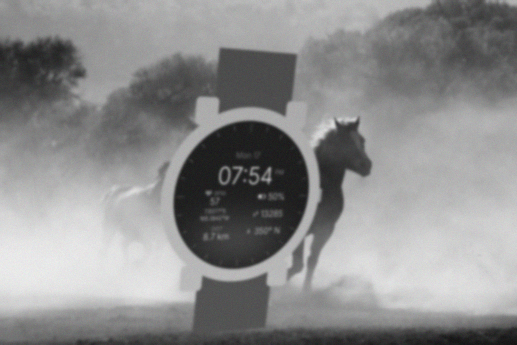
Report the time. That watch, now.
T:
7:54
